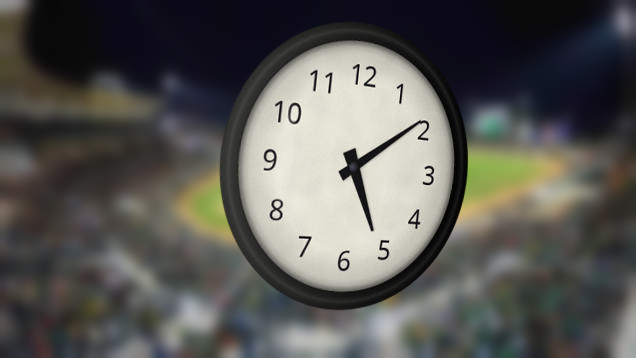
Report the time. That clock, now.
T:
5:09
